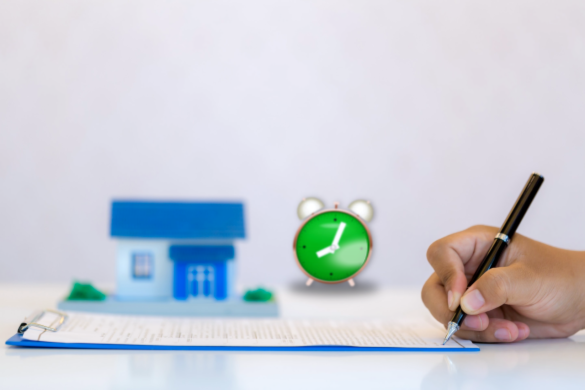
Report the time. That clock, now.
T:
8:03
